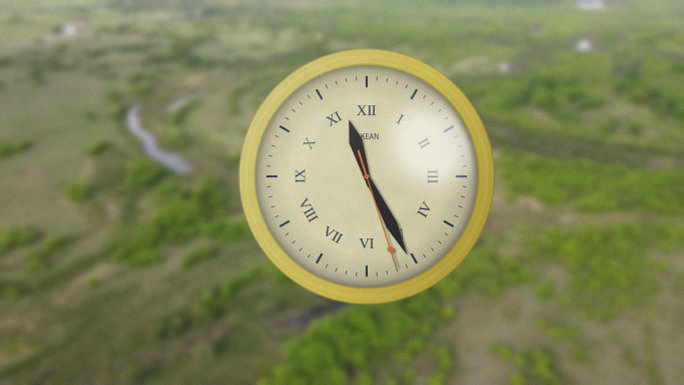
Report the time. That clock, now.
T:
11:25:27
